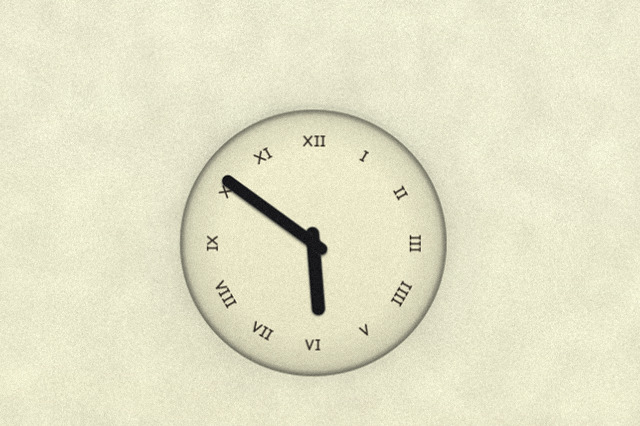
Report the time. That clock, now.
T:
5:51
